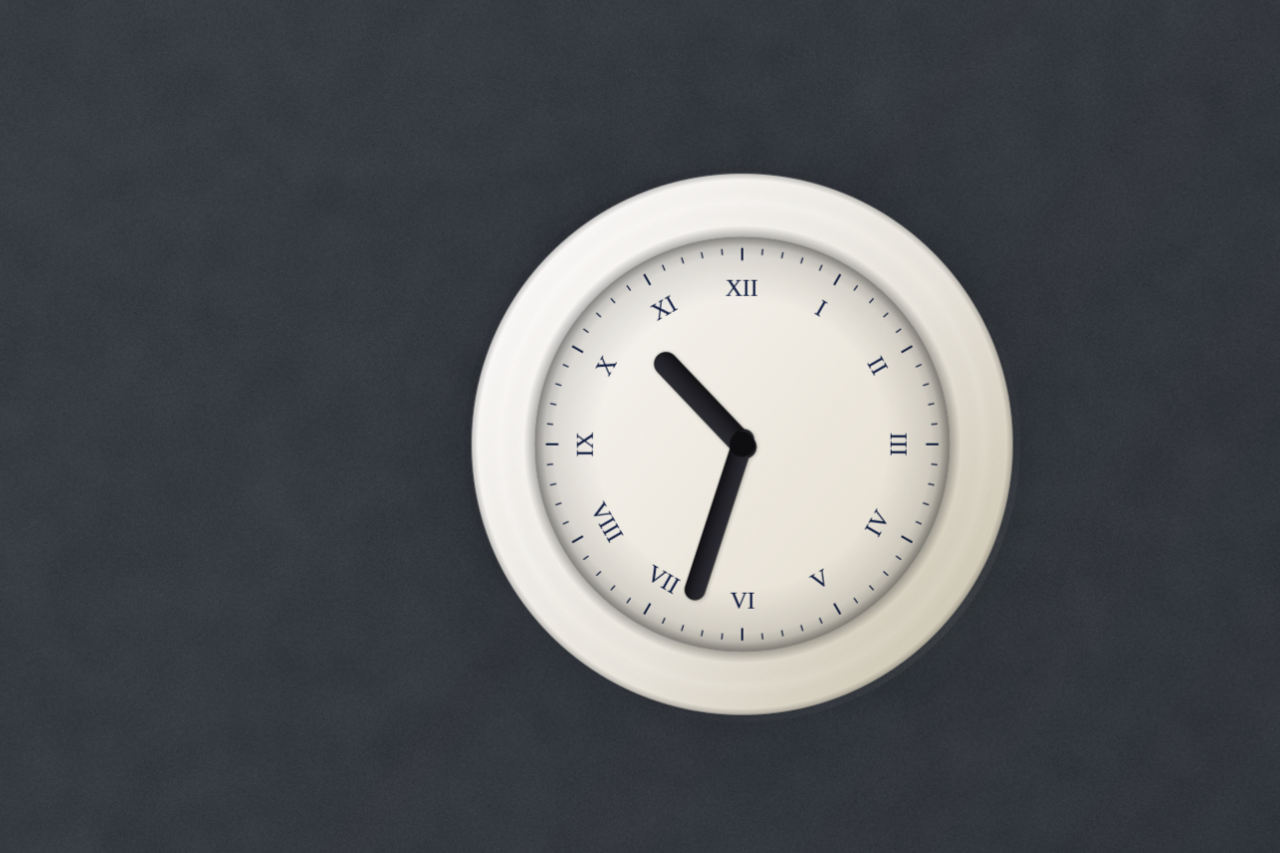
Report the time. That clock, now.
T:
10:33
